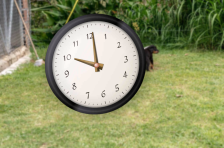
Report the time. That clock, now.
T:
10:01
